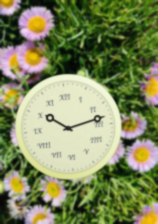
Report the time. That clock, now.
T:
10:13
